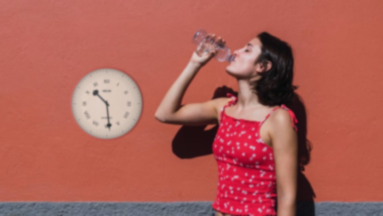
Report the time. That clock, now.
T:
10:29
